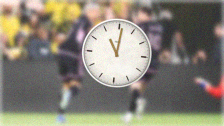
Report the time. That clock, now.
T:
11:01
